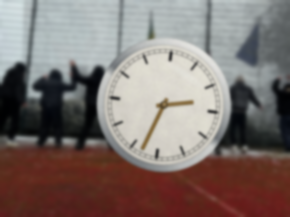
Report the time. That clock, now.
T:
2:33
